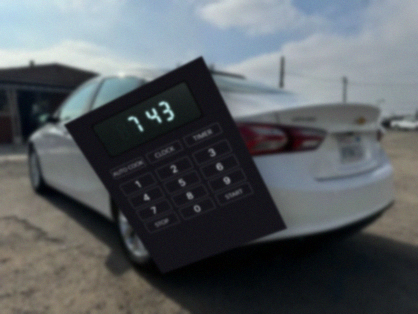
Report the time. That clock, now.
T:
7:43
